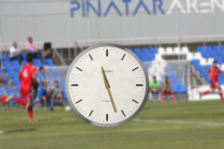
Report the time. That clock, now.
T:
11:27
